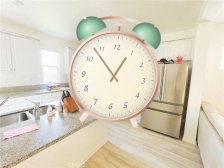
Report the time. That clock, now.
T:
12:53
